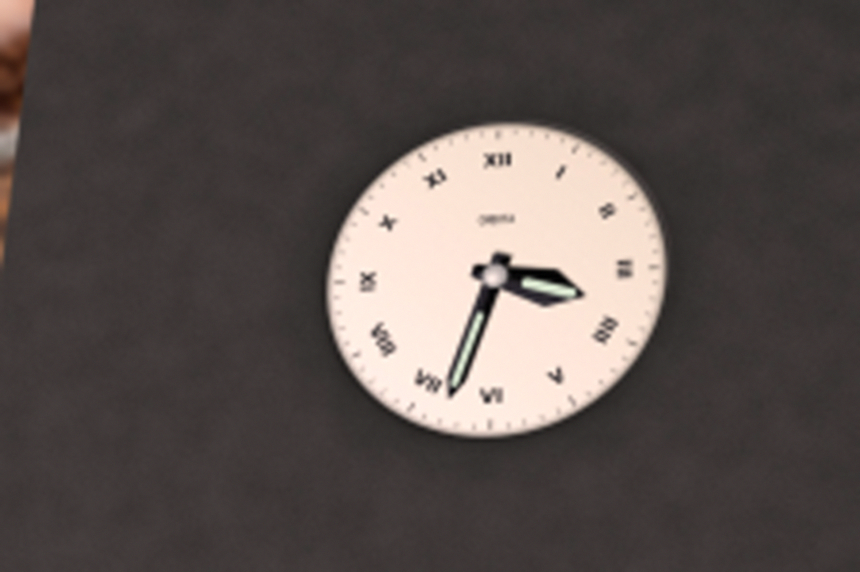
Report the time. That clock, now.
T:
3:33
